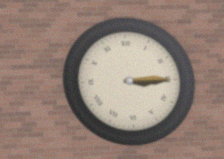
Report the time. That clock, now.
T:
3:15
